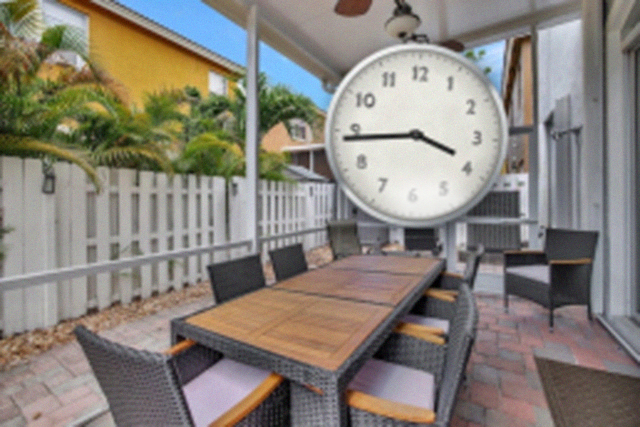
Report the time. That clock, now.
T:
3:44
